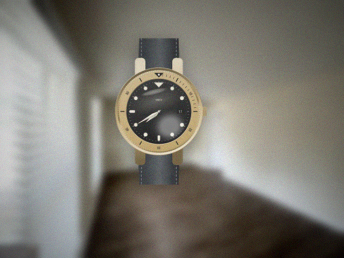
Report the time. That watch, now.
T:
7:40
